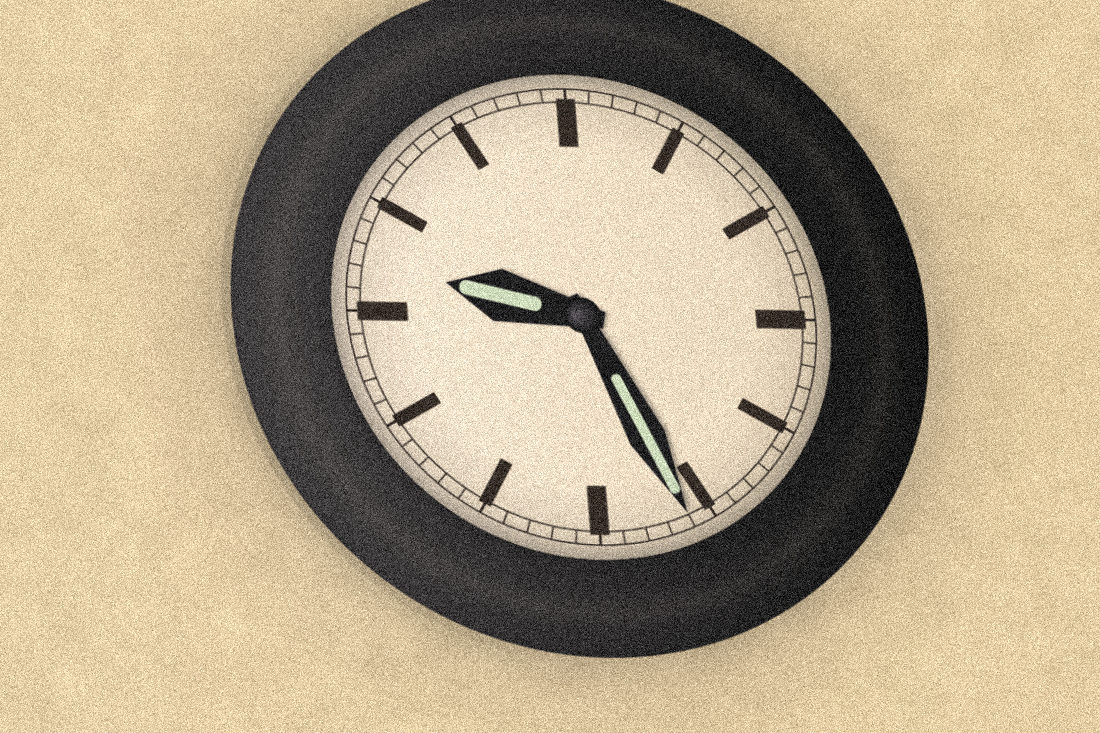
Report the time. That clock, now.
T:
9:26
